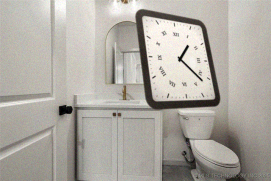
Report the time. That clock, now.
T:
1:22
